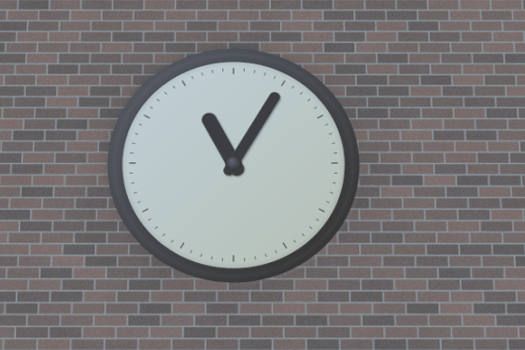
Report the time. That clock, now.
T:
11:05
